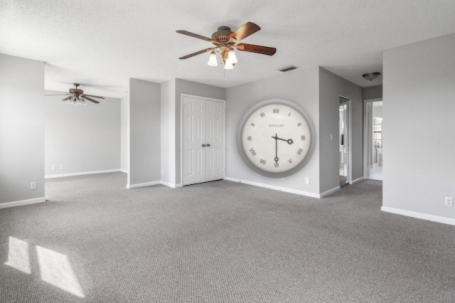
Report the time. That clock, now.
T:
3:30
